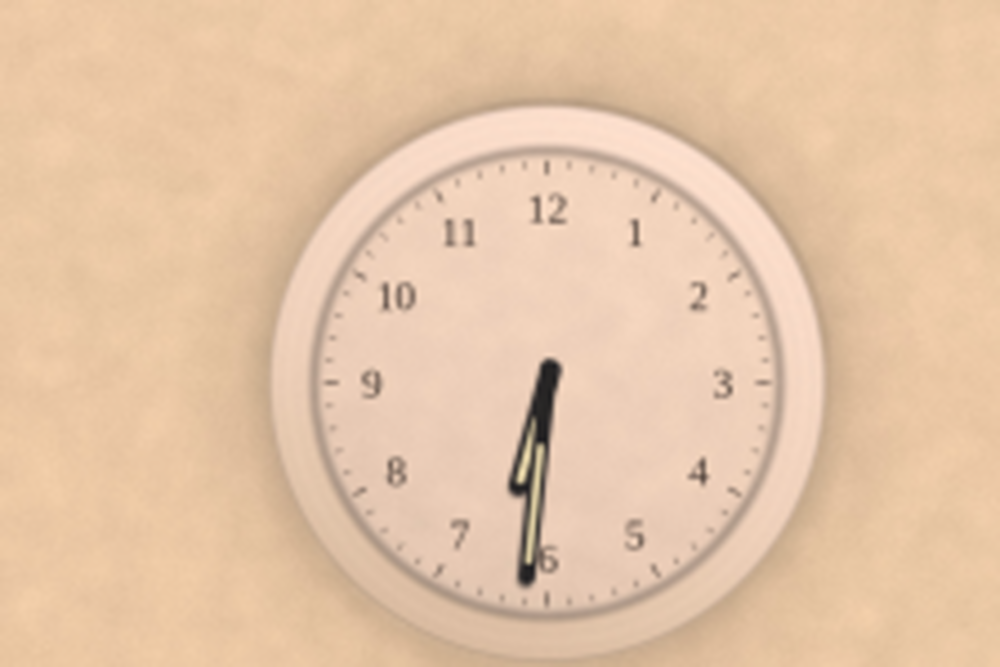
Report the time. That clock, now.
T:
6:31
